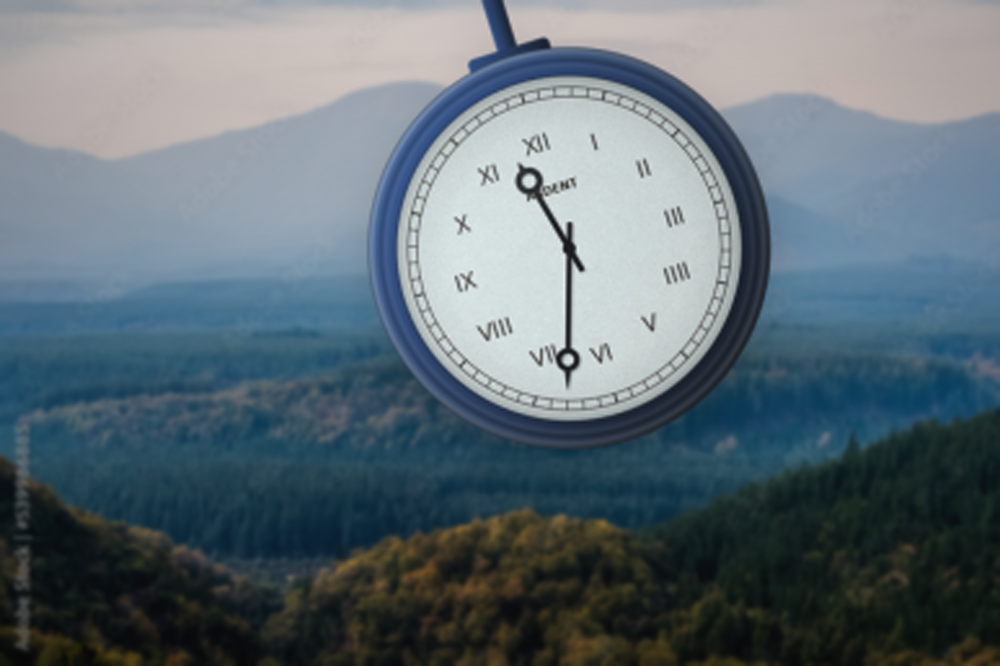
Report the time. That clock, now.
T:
11:33
